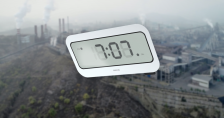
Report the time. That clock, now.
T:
7:07
